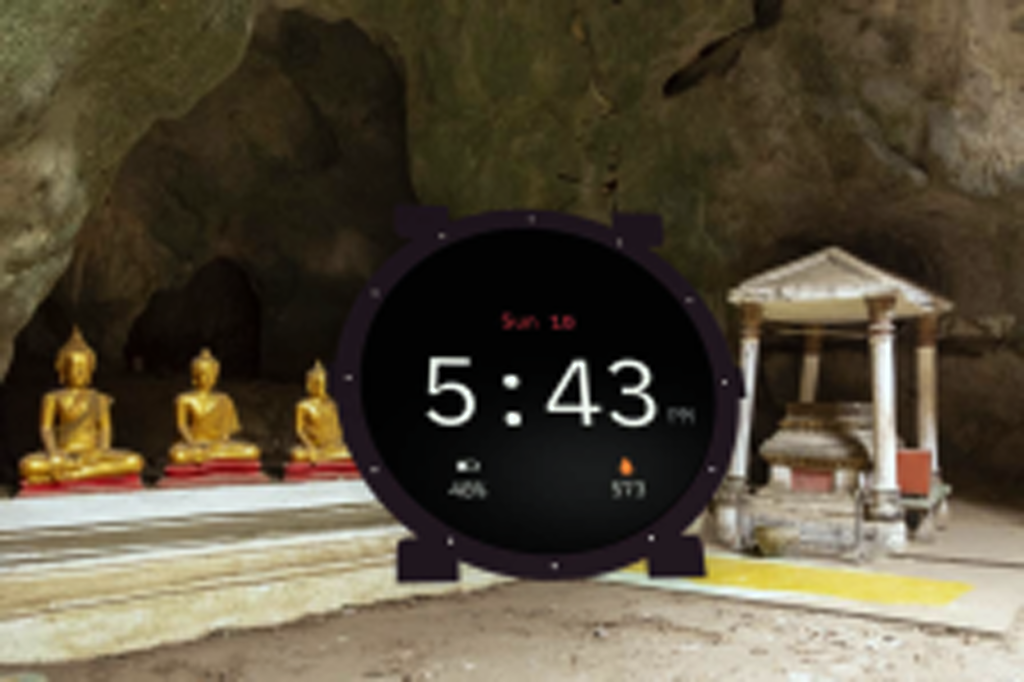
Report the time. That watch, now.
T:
5:43
